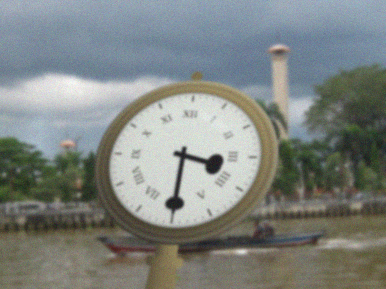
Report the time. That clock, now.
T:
3:30
